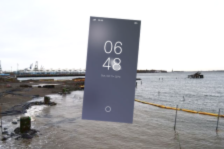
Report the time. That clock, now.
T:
6:48
